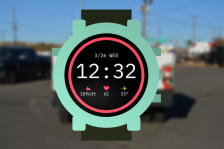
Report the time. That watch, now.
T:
12:32
